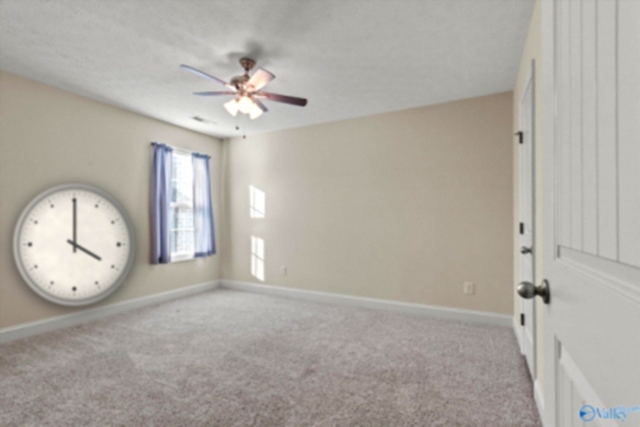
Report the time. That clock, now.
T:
4:00
